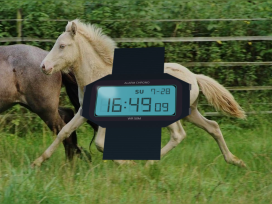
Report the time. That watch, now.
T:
16:49:09
